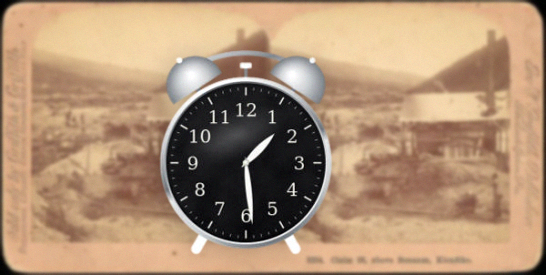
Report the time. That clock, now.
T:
1:29
